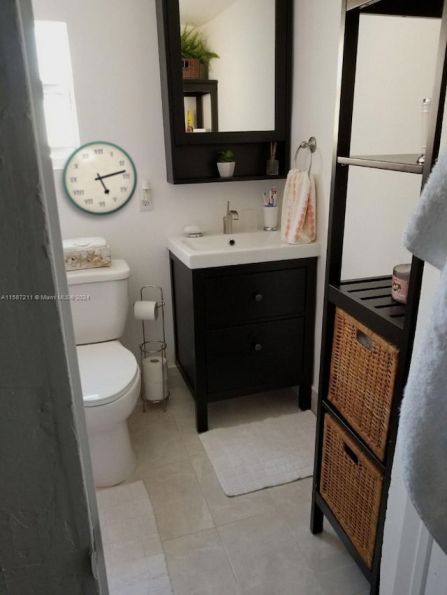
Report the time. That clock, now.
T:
5:13
